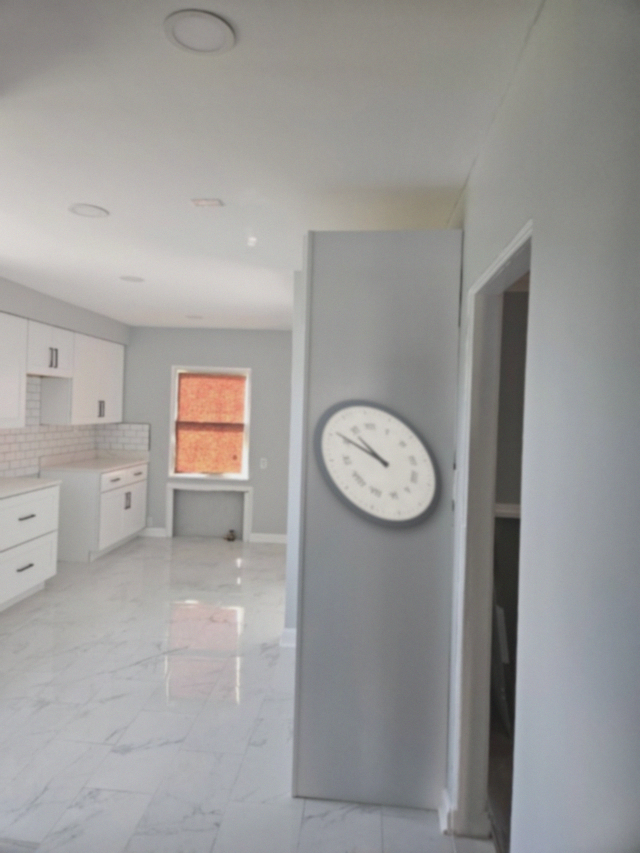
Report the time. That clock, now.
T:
10:51
